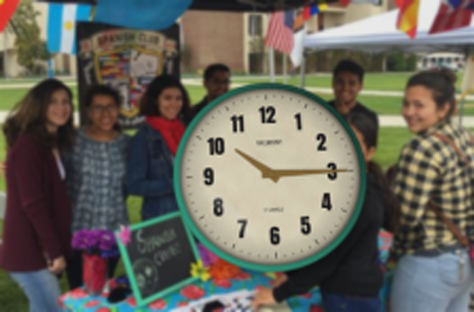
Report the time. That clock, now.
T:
10:15
